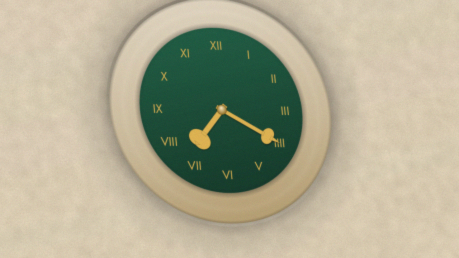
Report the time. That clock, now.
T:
7:20
